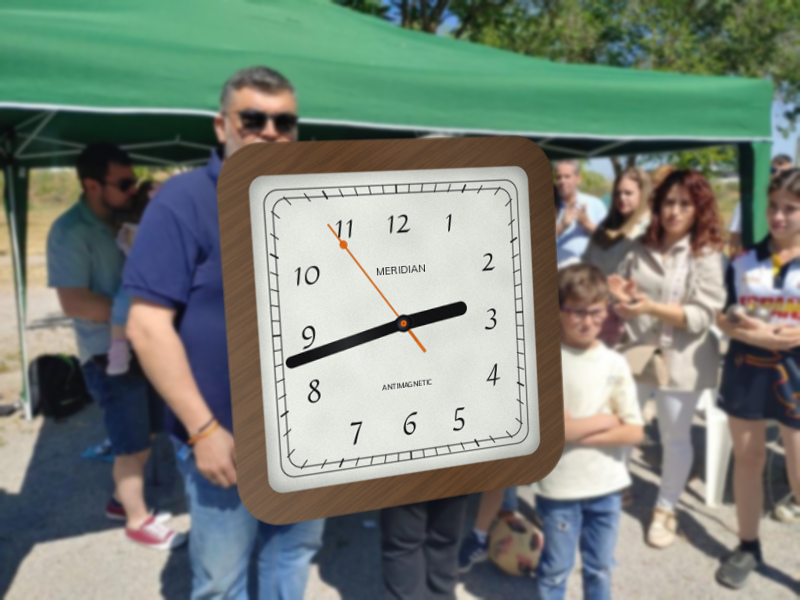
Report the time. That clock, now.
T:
2:42:54
